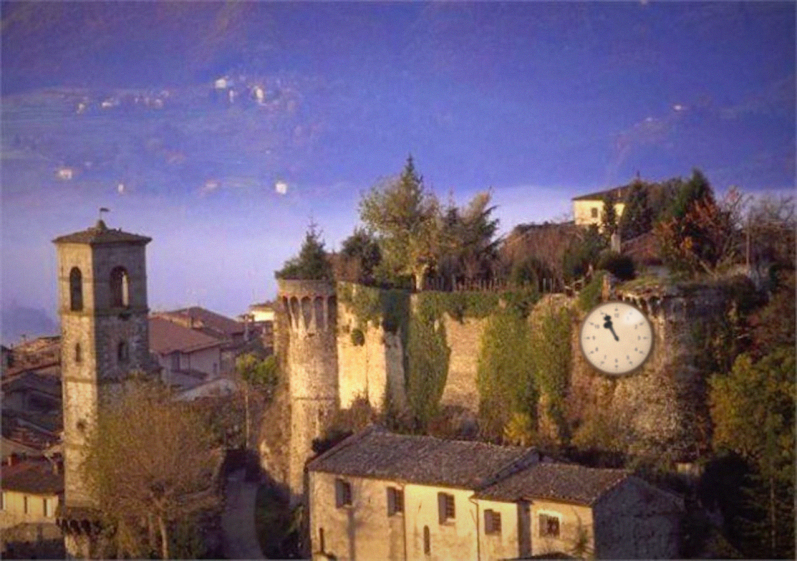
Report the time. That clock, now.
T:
10:56
